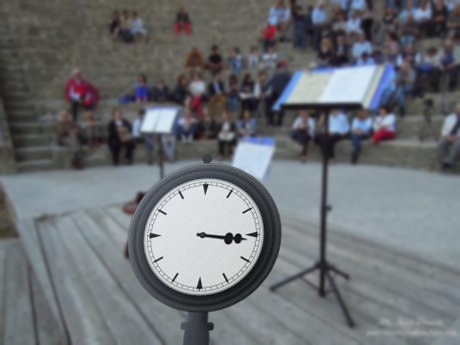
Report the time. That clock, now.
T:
3:16
